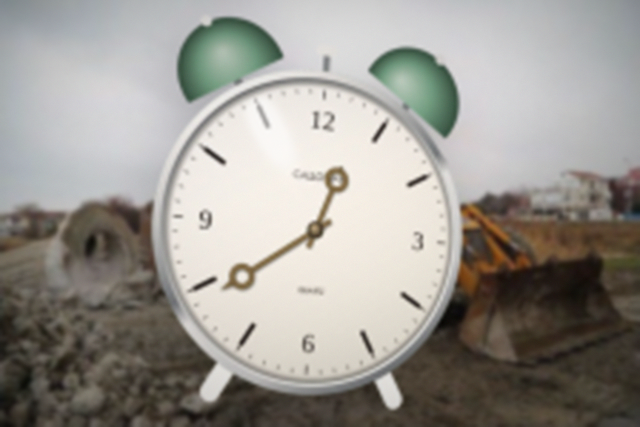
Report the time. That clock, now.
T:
12:39
